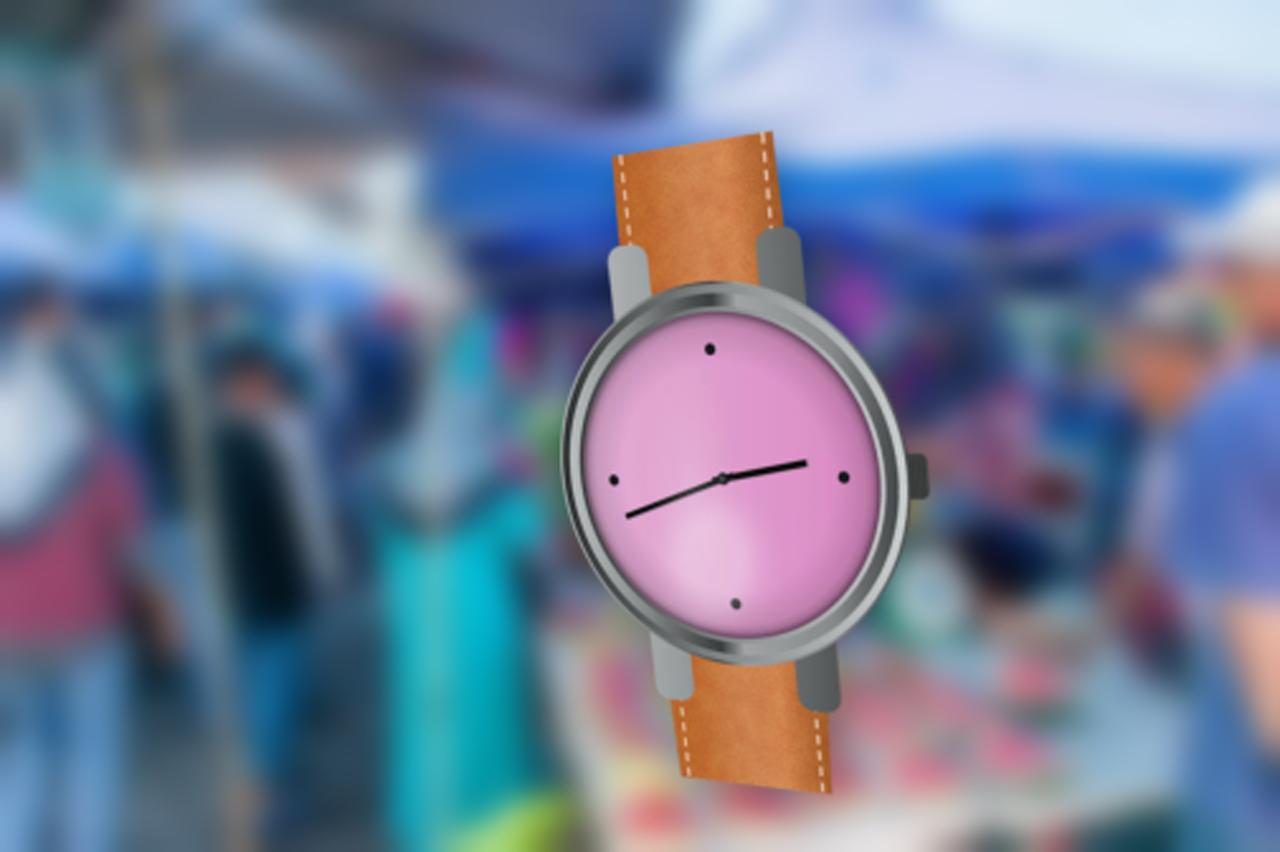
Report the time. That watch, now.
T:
2:42
